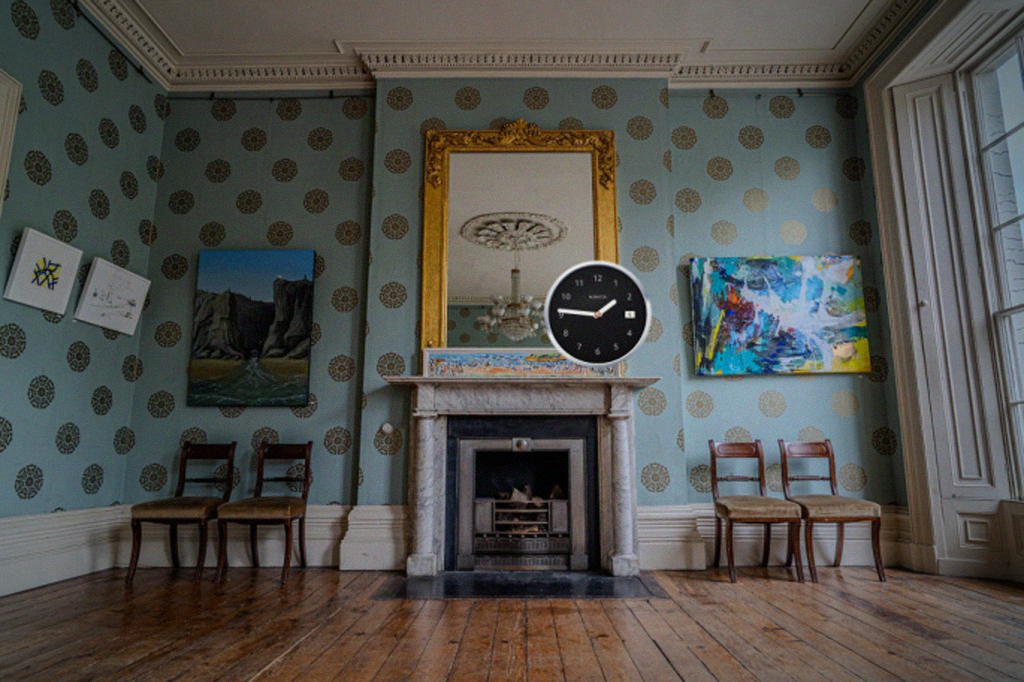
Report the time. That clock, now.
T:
1:46
